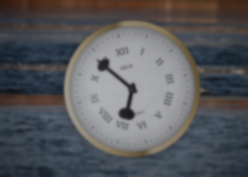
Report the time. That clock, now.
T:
6:54
